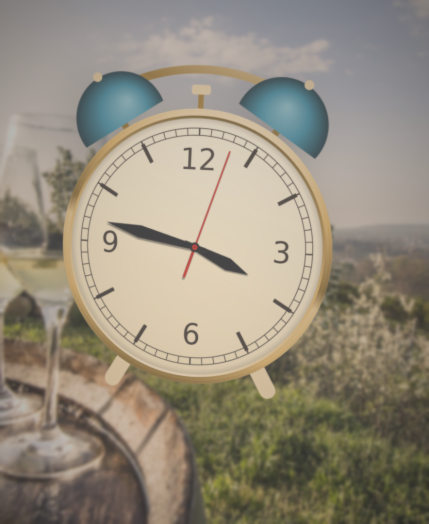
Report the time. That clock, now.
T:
3:47:03
